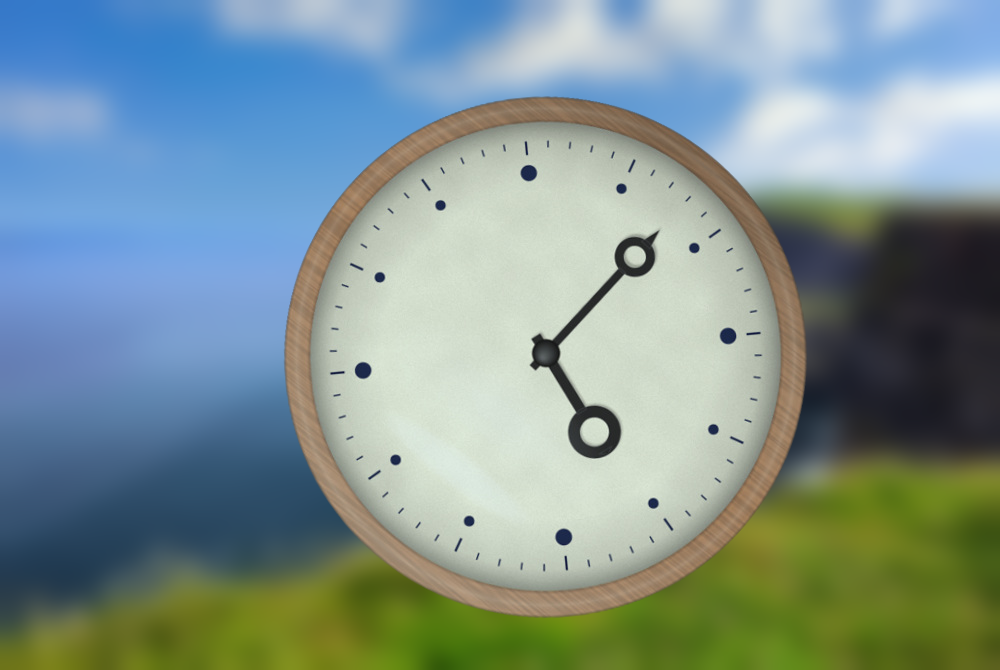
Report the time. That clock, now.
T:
5:08
